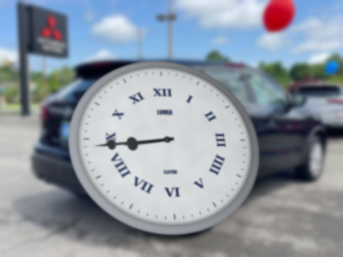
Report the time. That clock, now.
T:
8:44
